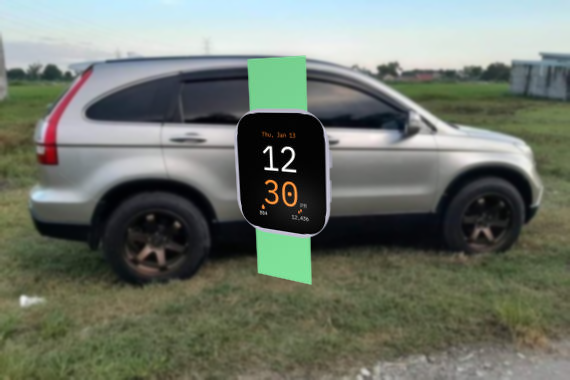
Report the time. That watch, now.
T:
12:30
